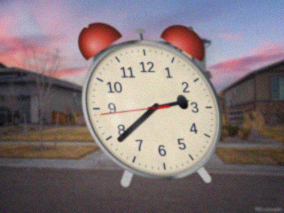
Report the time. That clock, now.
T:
2:38:44
